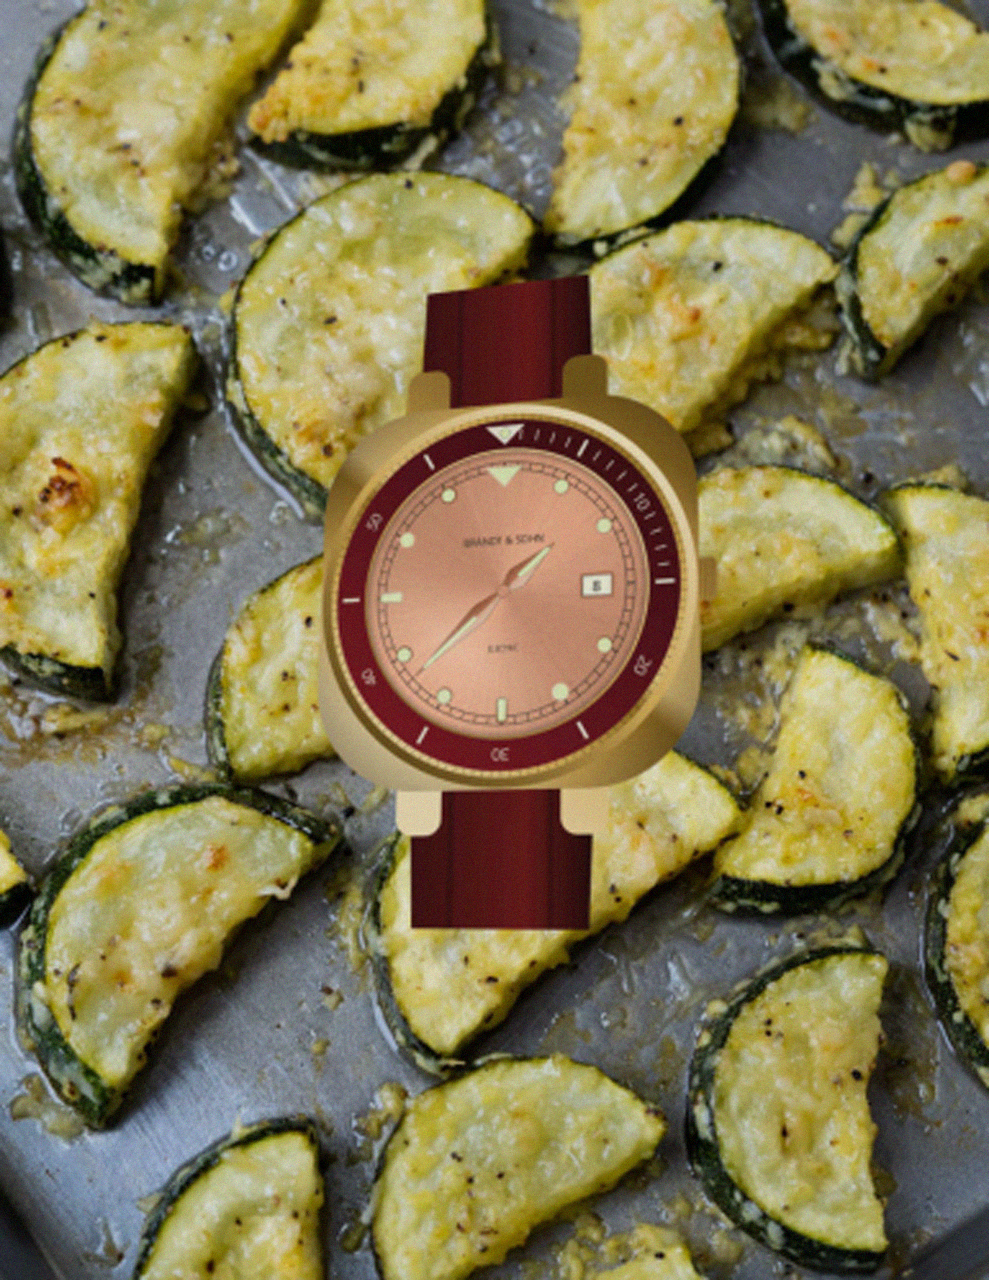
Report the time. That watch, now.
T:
1:38
